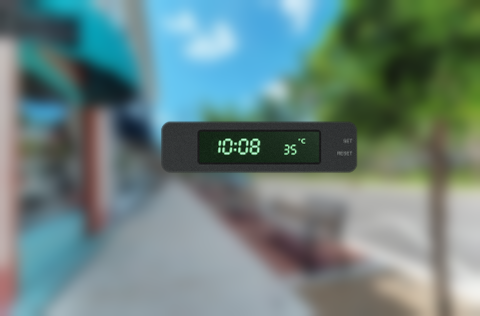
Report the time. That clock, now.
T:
10:08
